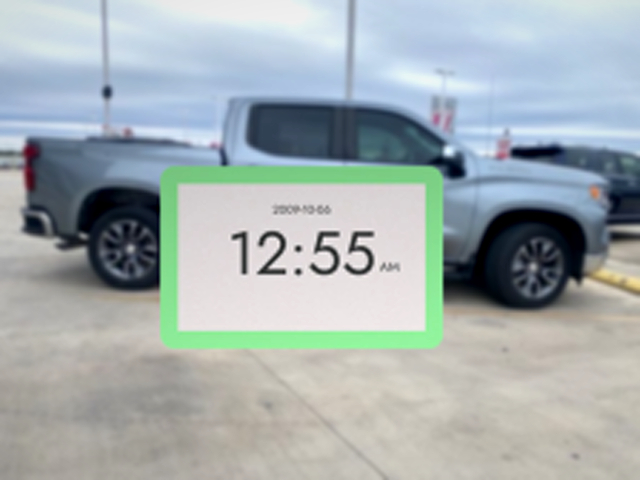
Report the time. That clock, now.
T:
12:55
